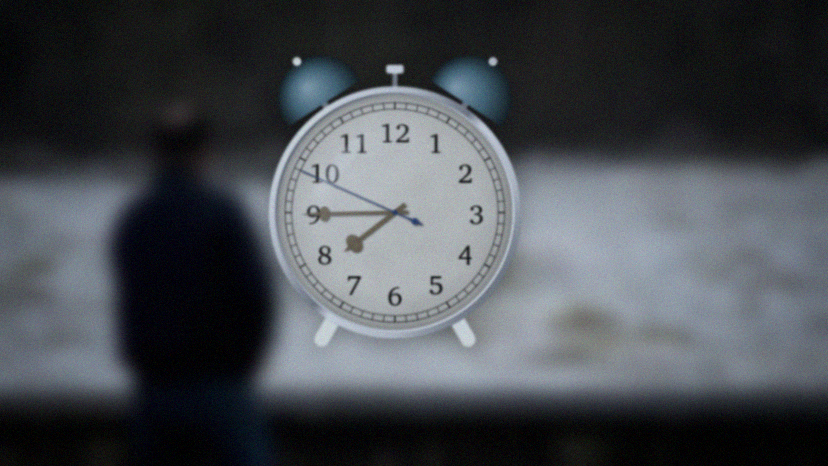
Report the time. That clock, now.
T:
7:44:49
